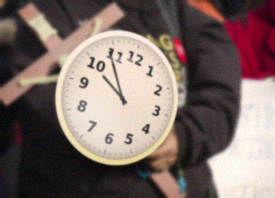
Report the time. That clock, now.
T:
9:54
